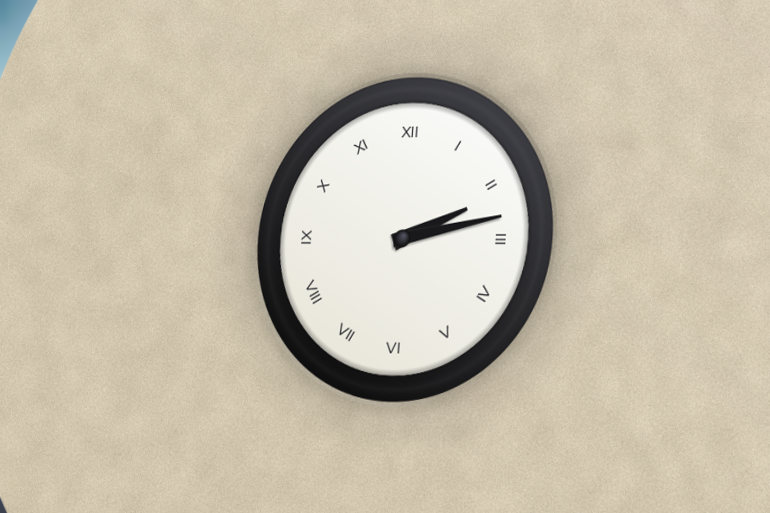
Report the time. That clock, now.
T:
2:13
